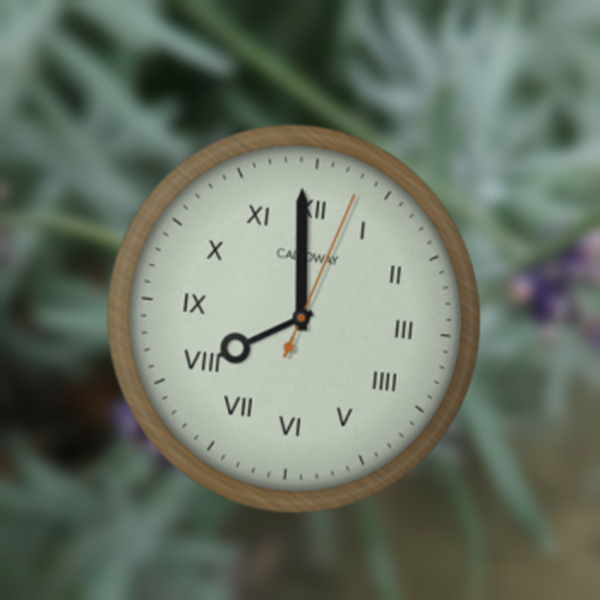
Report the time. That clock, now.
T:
7:59:03
